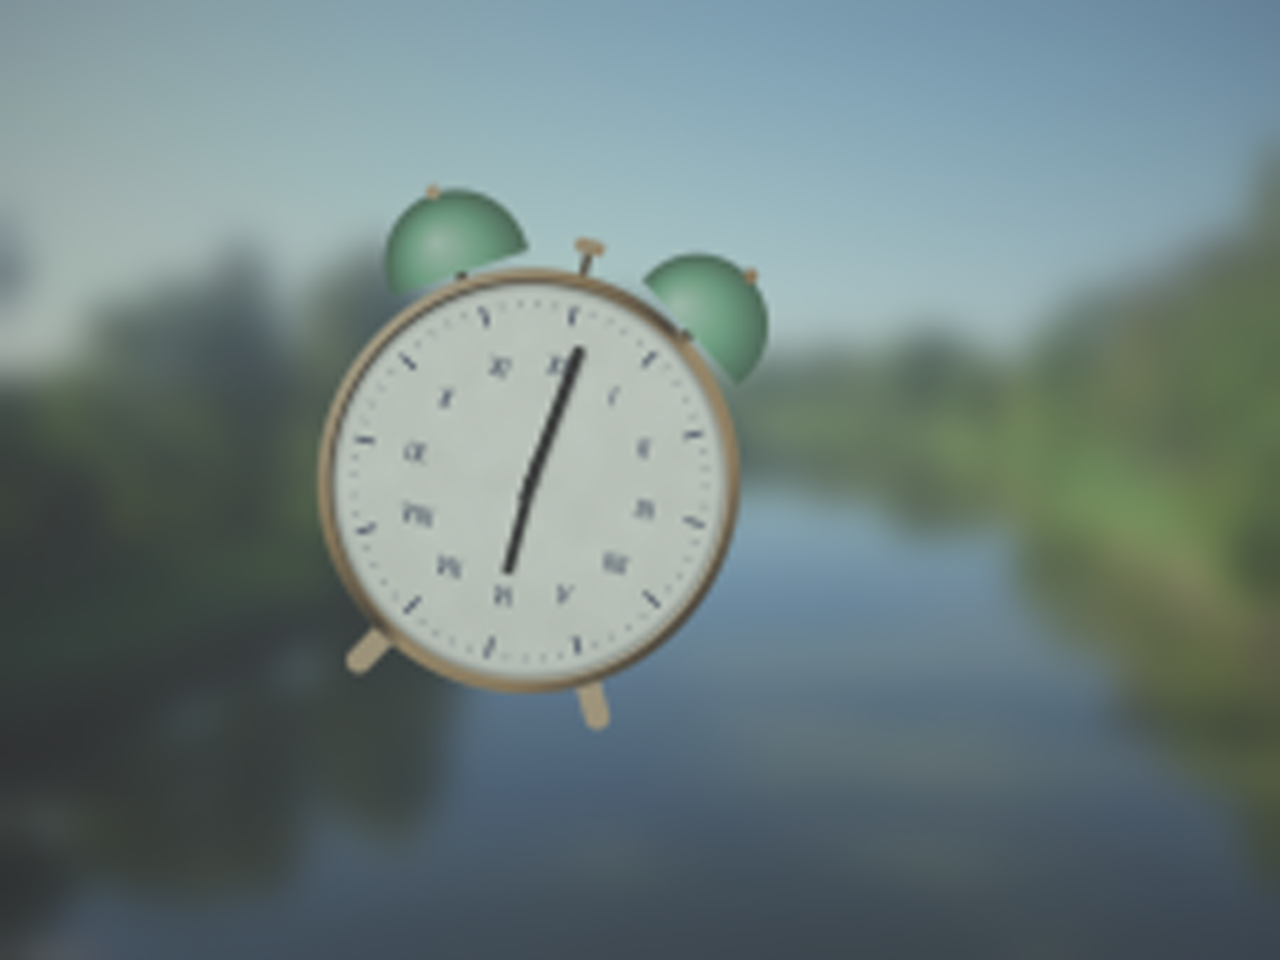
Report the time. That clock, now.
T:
6:01
